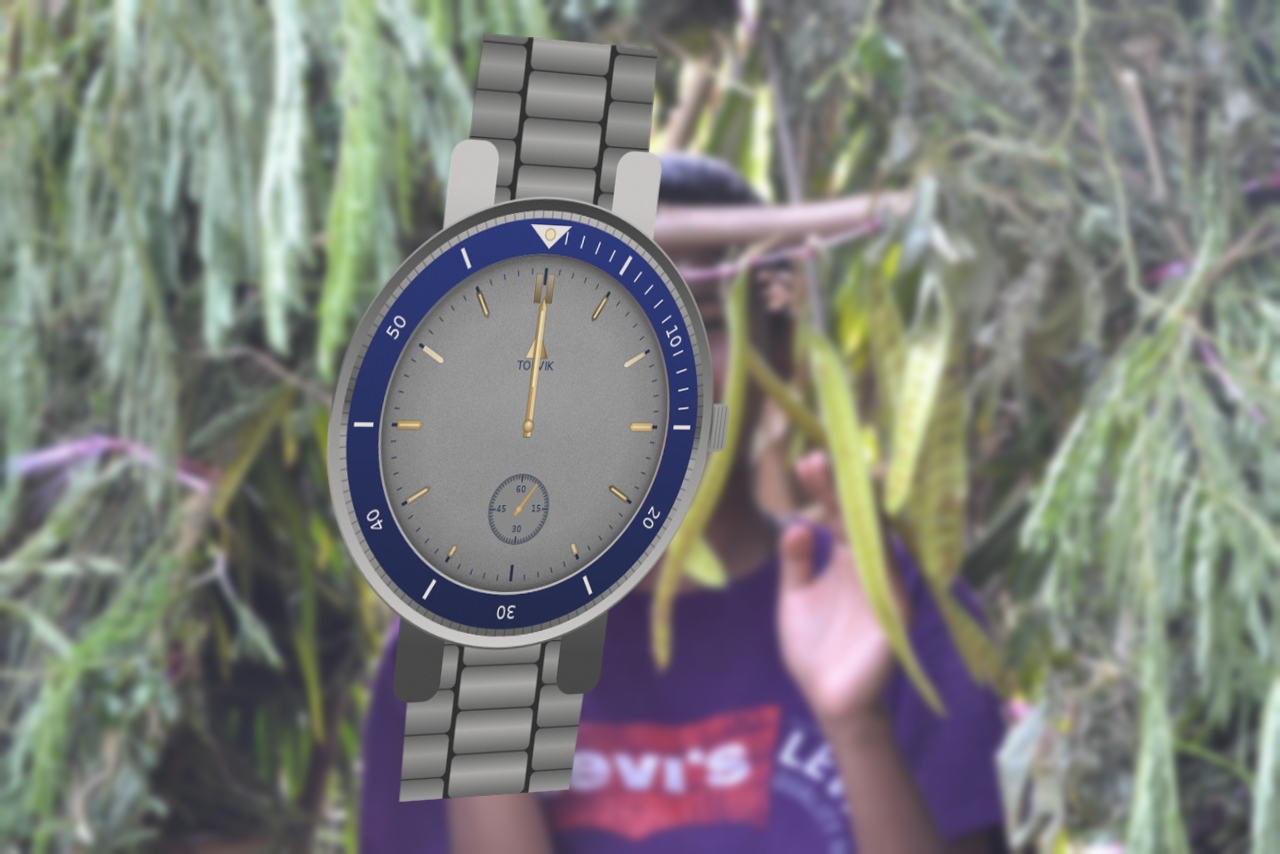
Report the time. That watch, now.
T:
12:00:06
